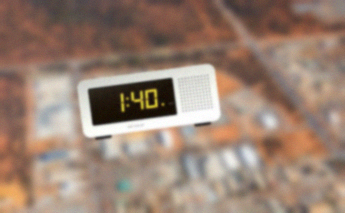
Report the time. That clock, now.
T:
1:40
